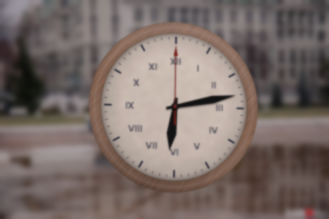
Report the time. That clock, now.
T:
6:13:00
